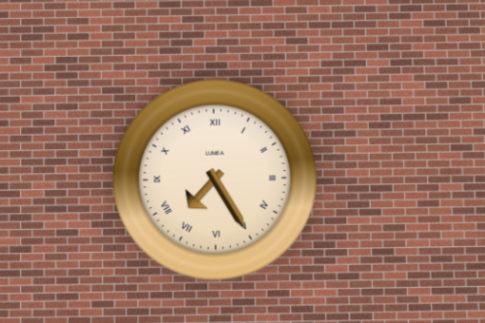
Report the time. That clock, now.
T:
7:25
